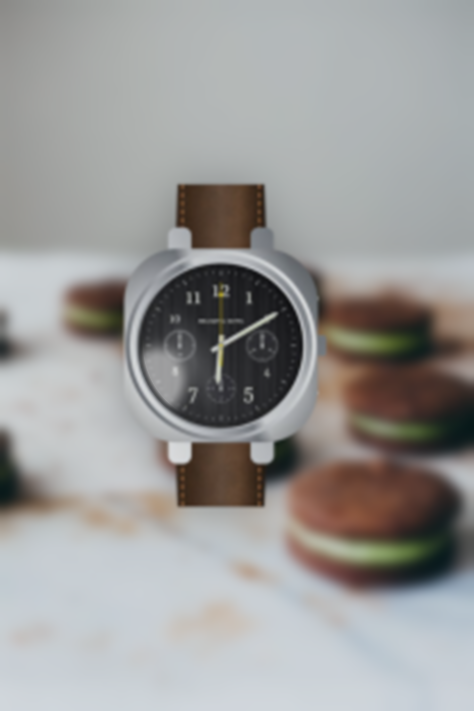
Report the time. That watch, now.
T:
6:10
